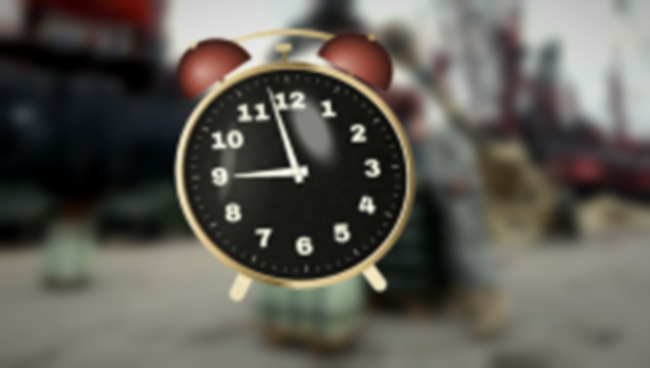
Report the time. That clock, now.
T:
8:58
